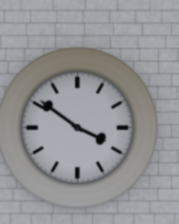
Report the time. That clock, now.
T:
3:51
